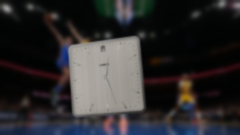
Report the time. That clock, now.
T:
12:27
